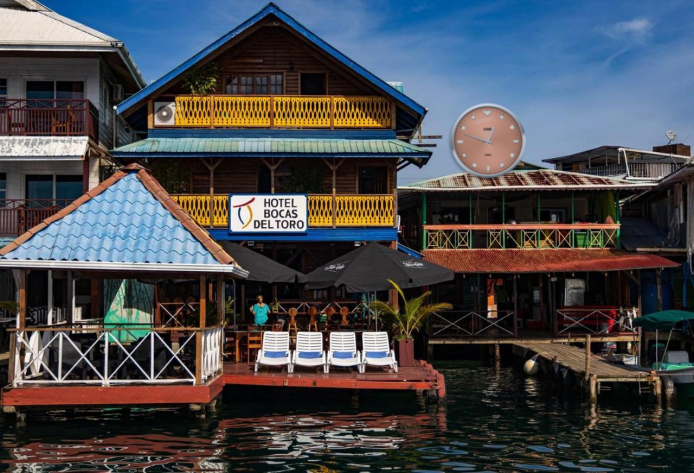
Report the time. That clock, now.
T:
12:48
